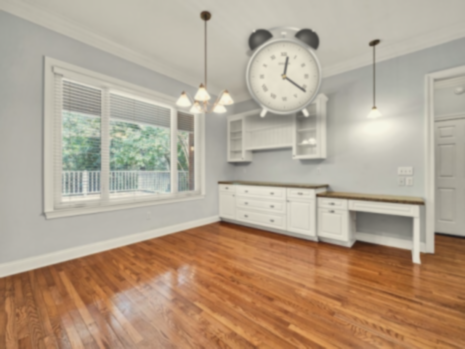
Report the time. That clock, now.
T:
12:21
